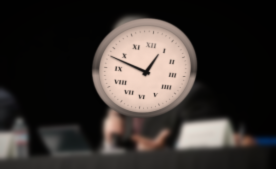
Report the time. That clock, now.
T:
12:48
